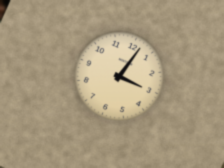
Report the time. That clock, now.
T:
3:02
